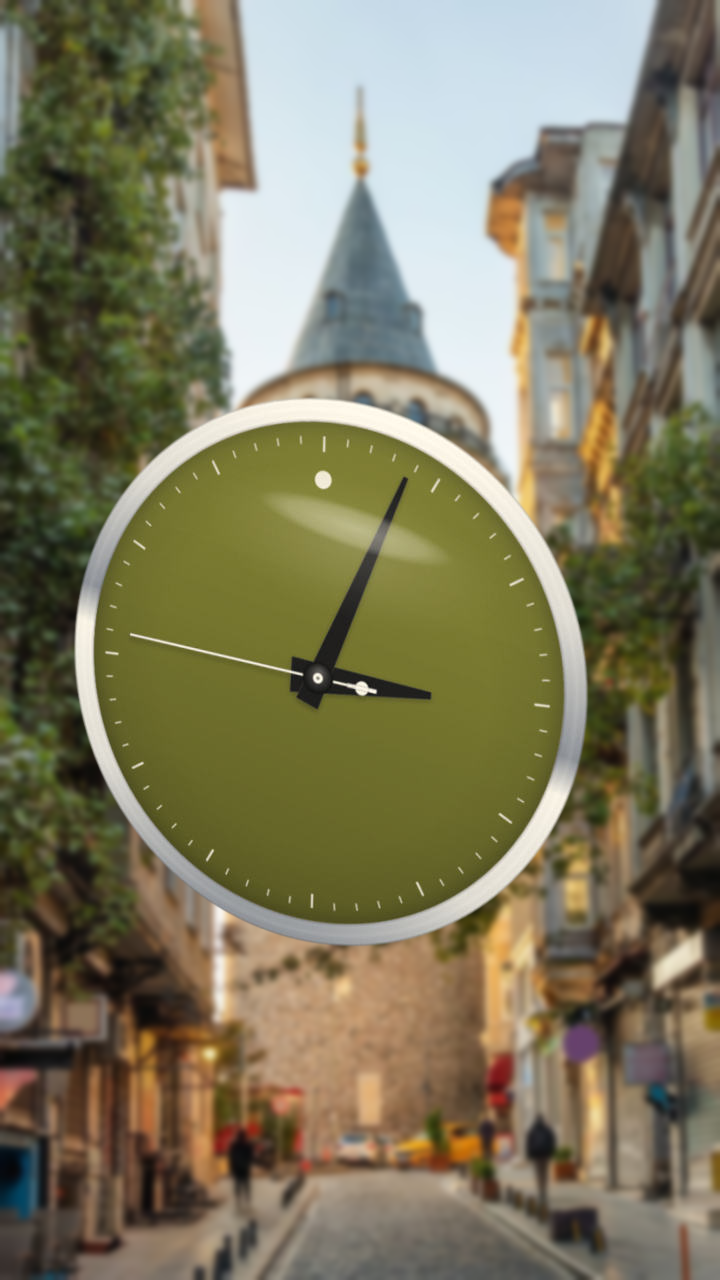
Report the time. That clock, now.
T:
3:03:46
